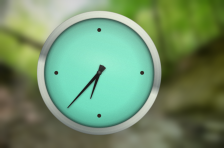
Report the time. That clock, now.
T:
6:37
